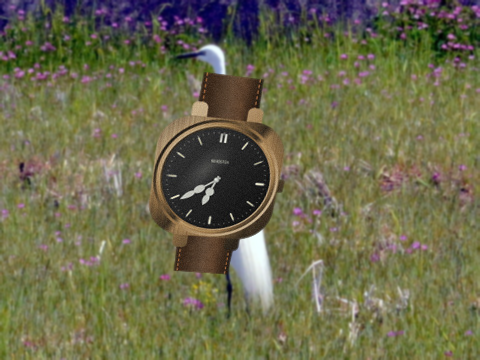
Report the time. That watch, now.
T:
6:39
